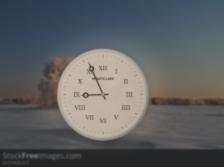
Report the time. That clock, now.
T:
8:56
